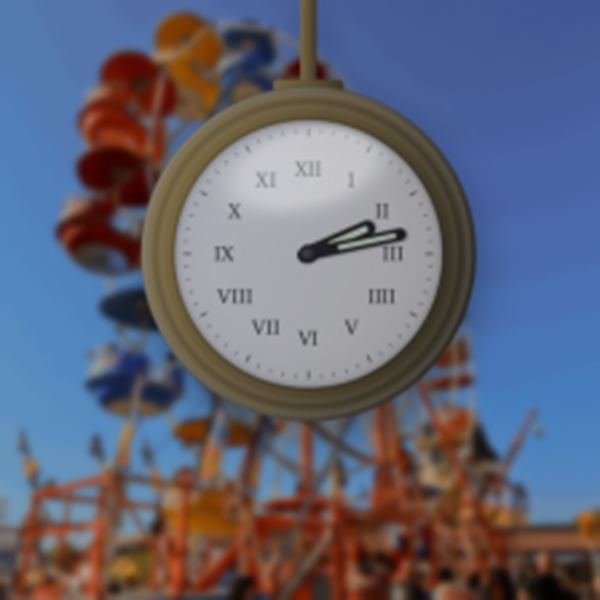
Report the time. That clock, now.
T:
2:13
